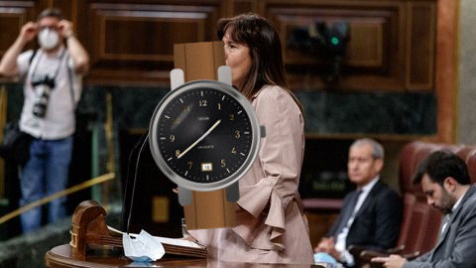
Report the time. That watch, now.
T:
1:39
